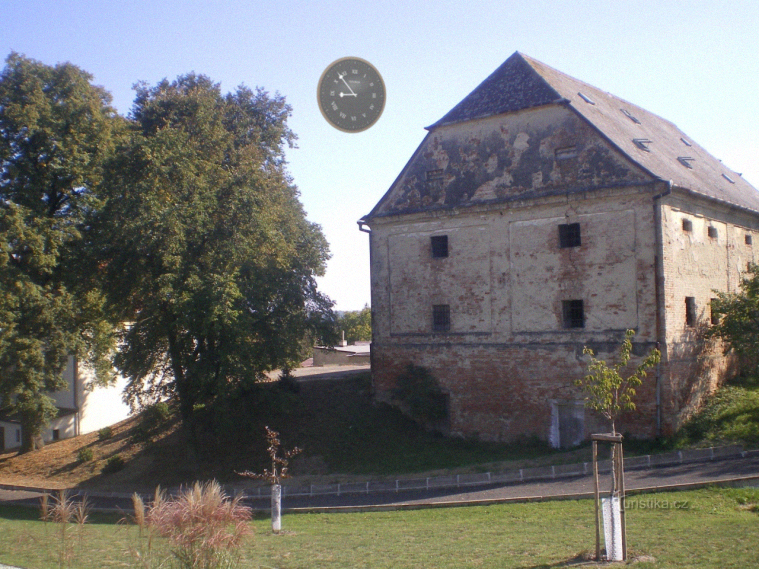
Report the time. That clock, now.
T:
8:53
